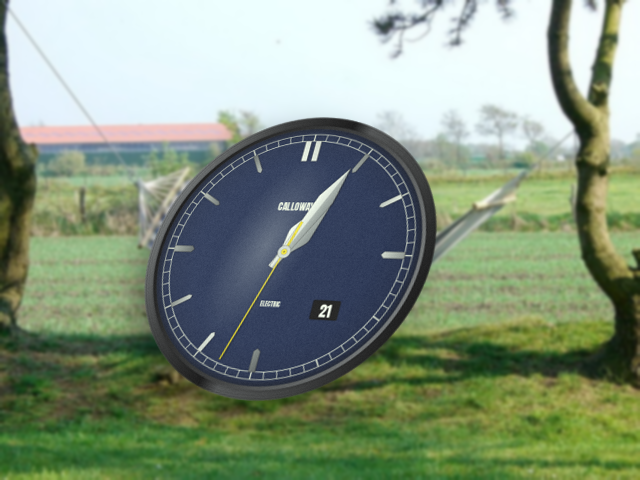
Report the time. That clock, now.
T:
1:04:33
